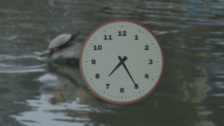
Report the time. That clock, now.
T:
7:25
